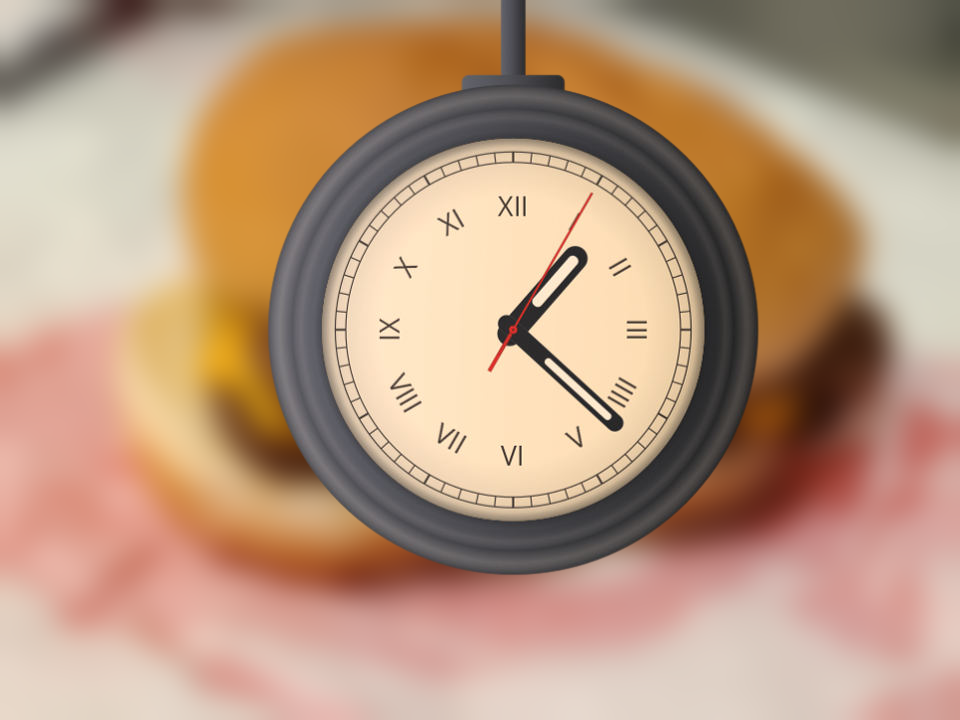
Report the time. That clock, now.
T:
1:22:05
